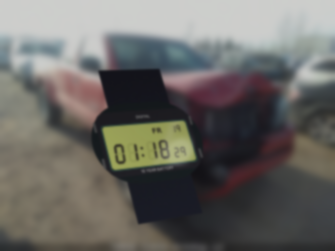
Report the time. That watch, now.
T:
1:18
